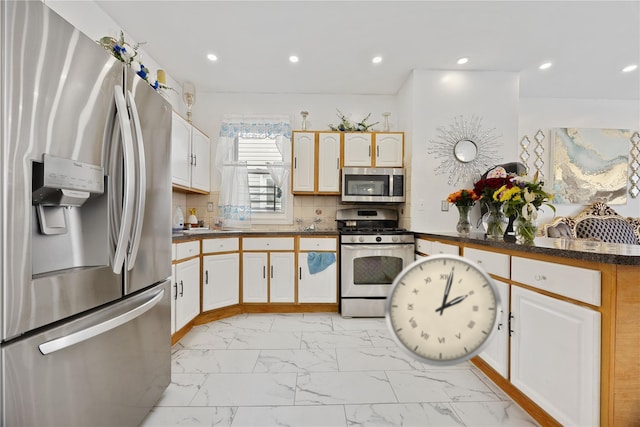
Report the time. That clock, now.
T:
2:02
